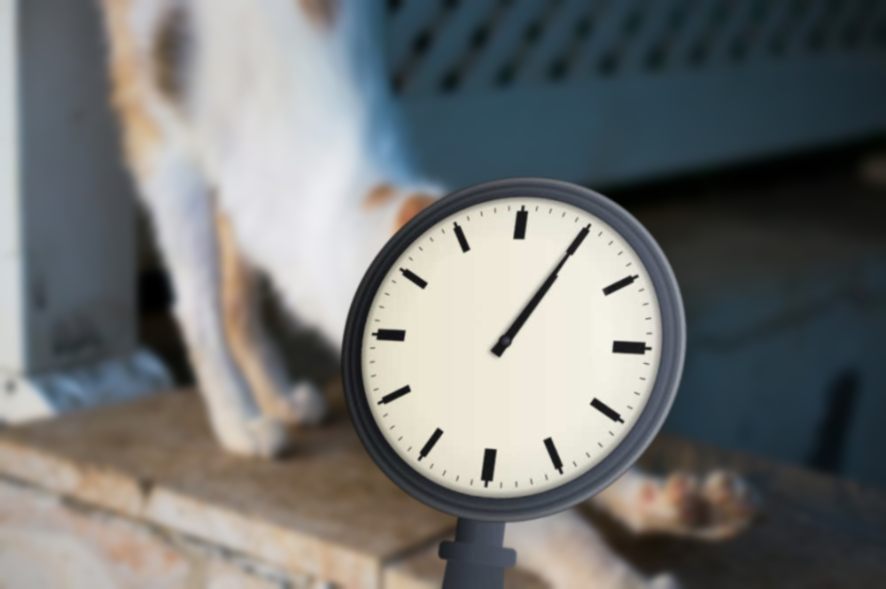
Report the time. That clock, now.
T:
1:05
